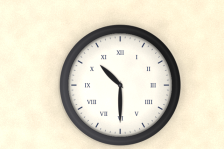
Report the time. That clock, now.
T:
10:30
